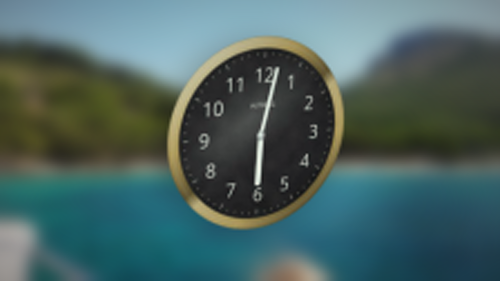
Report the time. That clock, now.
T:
6:02
